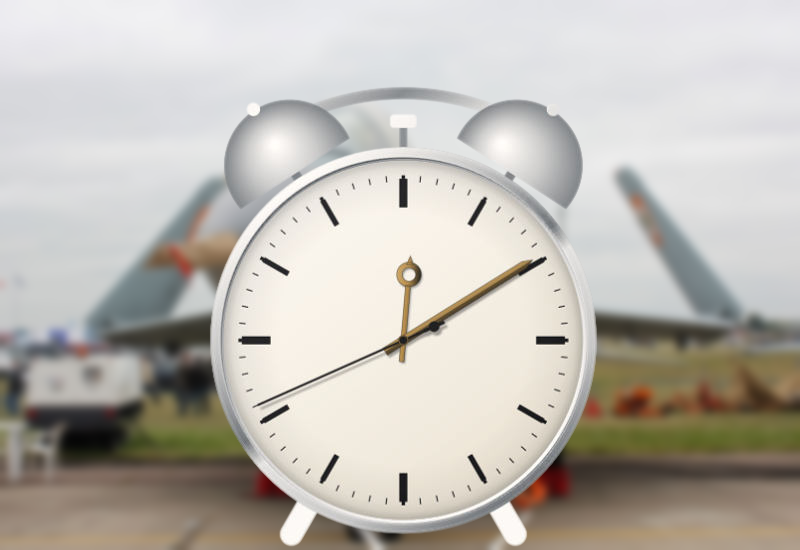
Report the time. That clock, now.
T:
12:09:41
